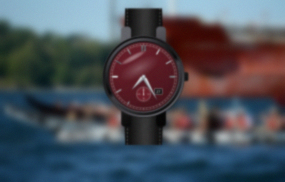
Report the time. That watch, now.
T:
7:25
